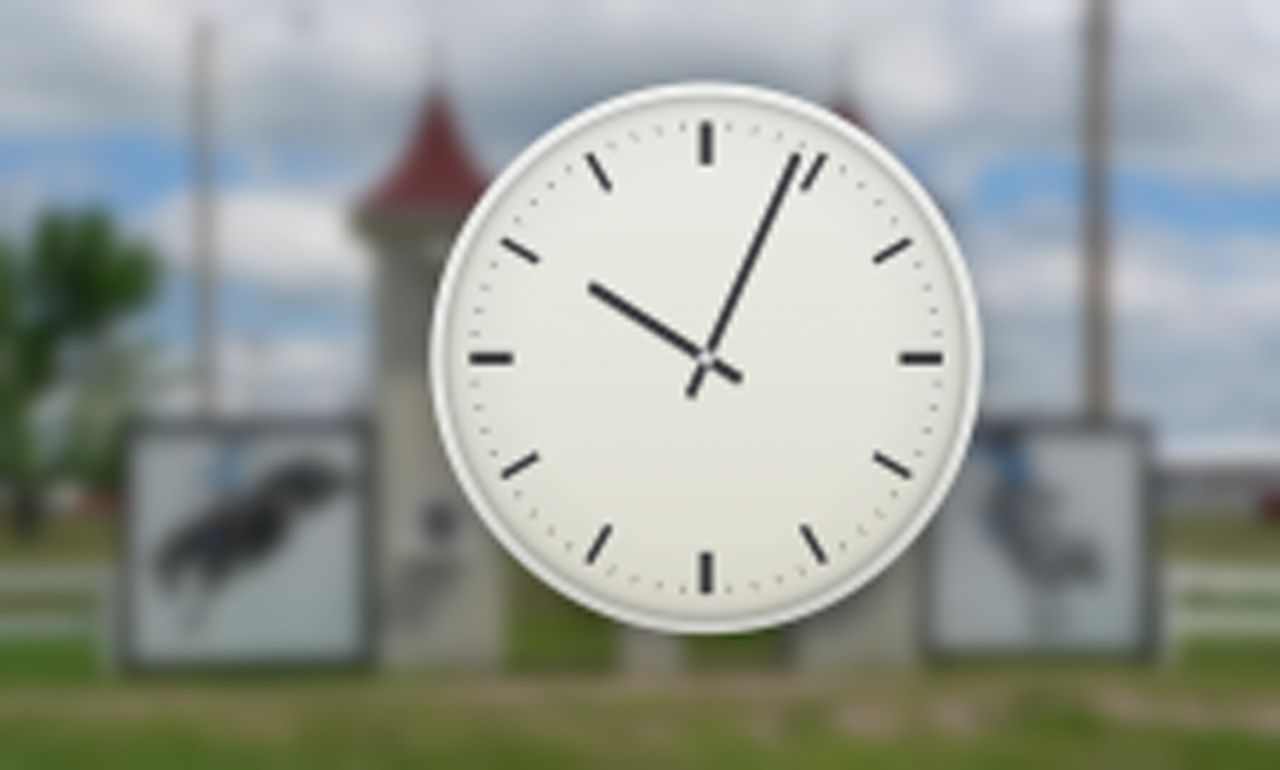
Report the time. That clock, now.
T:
10:04
